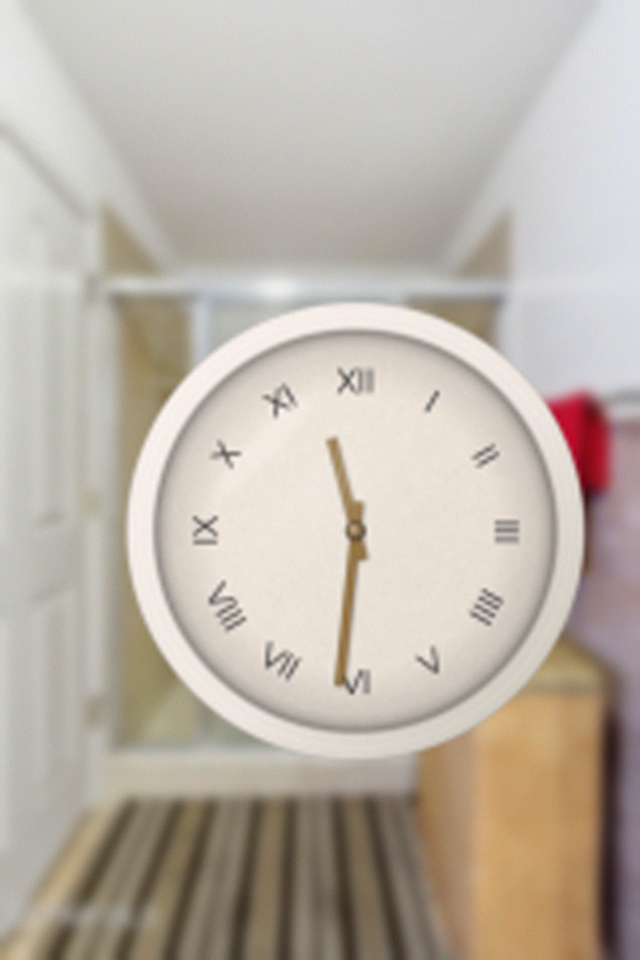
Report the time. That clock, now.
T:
11:31
